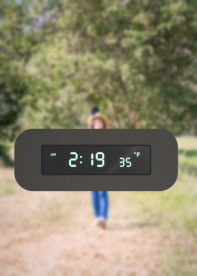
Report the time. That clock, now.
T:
2:19
